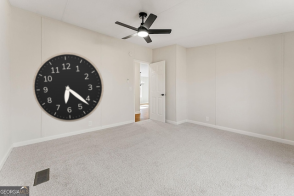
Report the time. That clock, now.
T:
6:22
